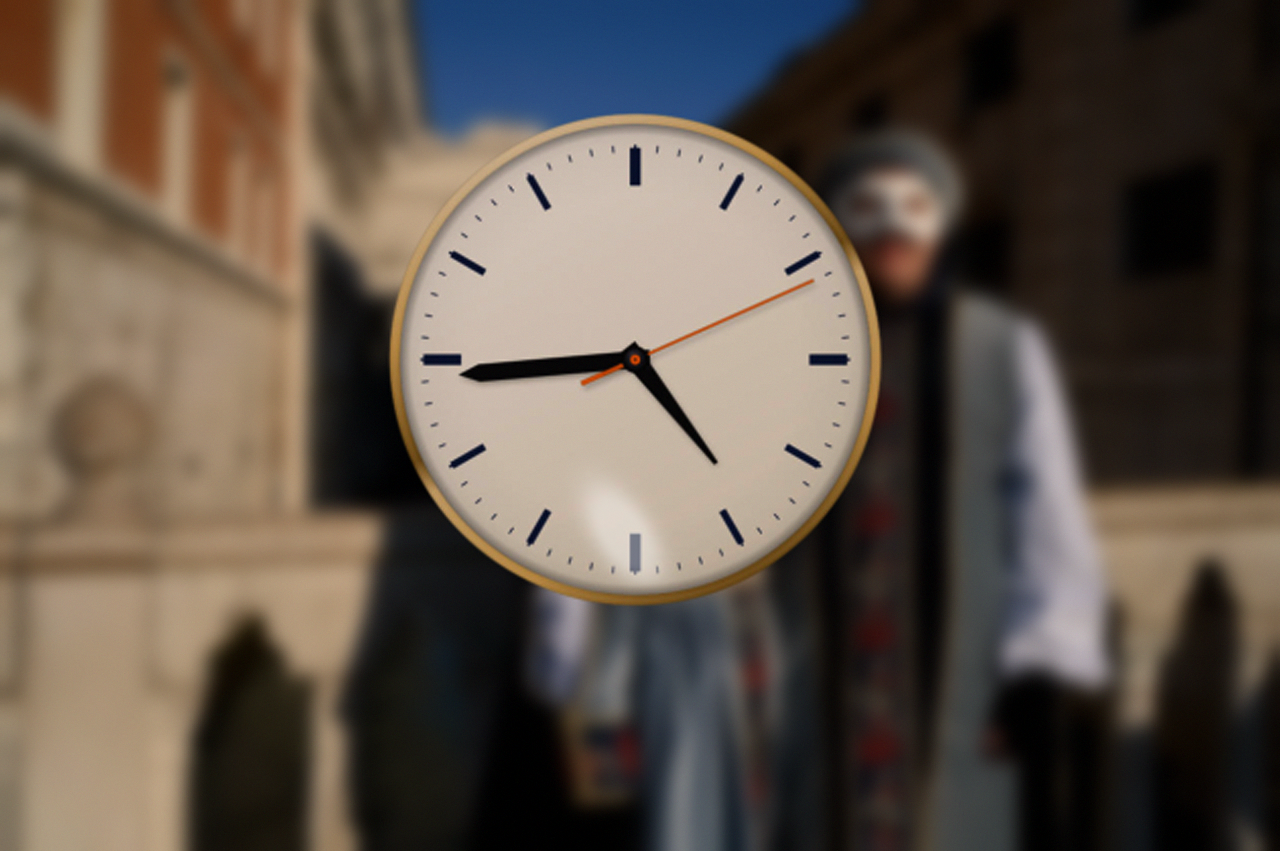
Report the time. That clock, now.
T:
4:44:11
